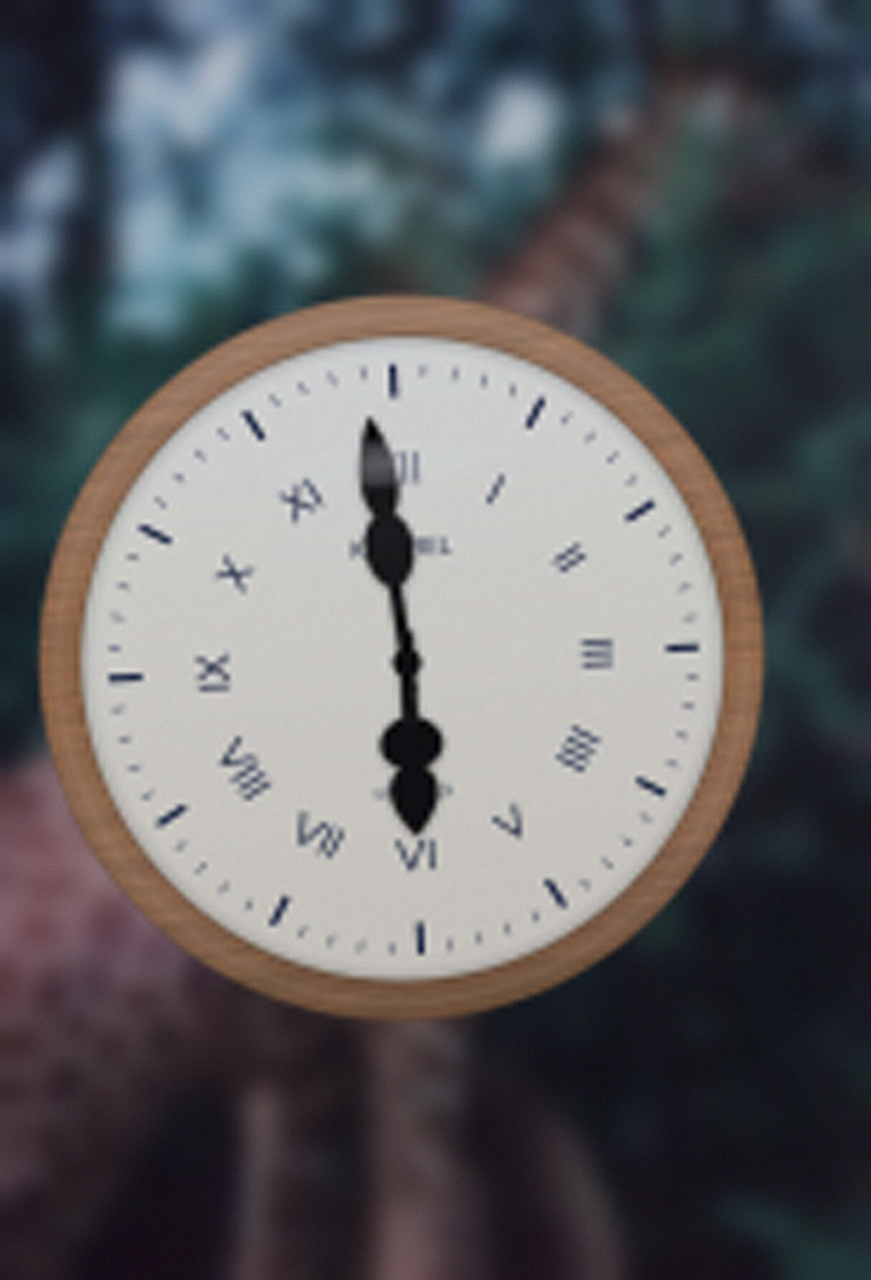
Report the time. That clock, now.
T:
5:59
